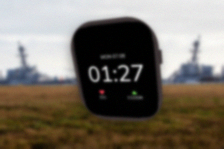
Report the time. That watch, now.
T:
1:27
